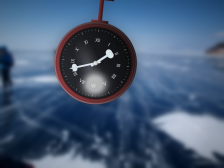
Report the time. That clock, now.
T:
1:42
